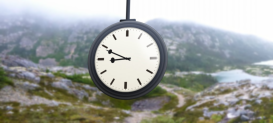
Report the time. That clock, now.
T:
8:49
